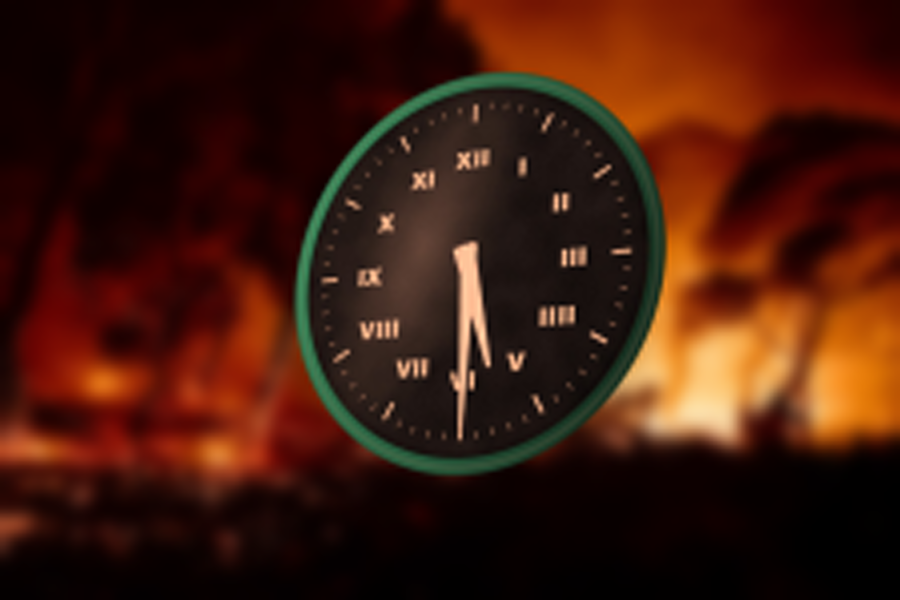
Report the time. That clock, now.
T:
5:30
